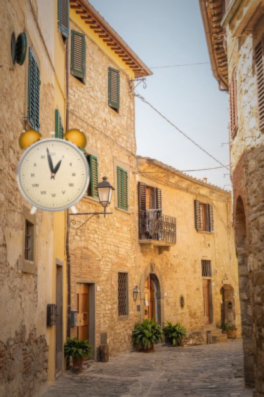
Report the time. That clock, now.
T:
12:58
